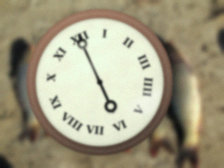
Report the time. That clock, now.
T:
6:00
